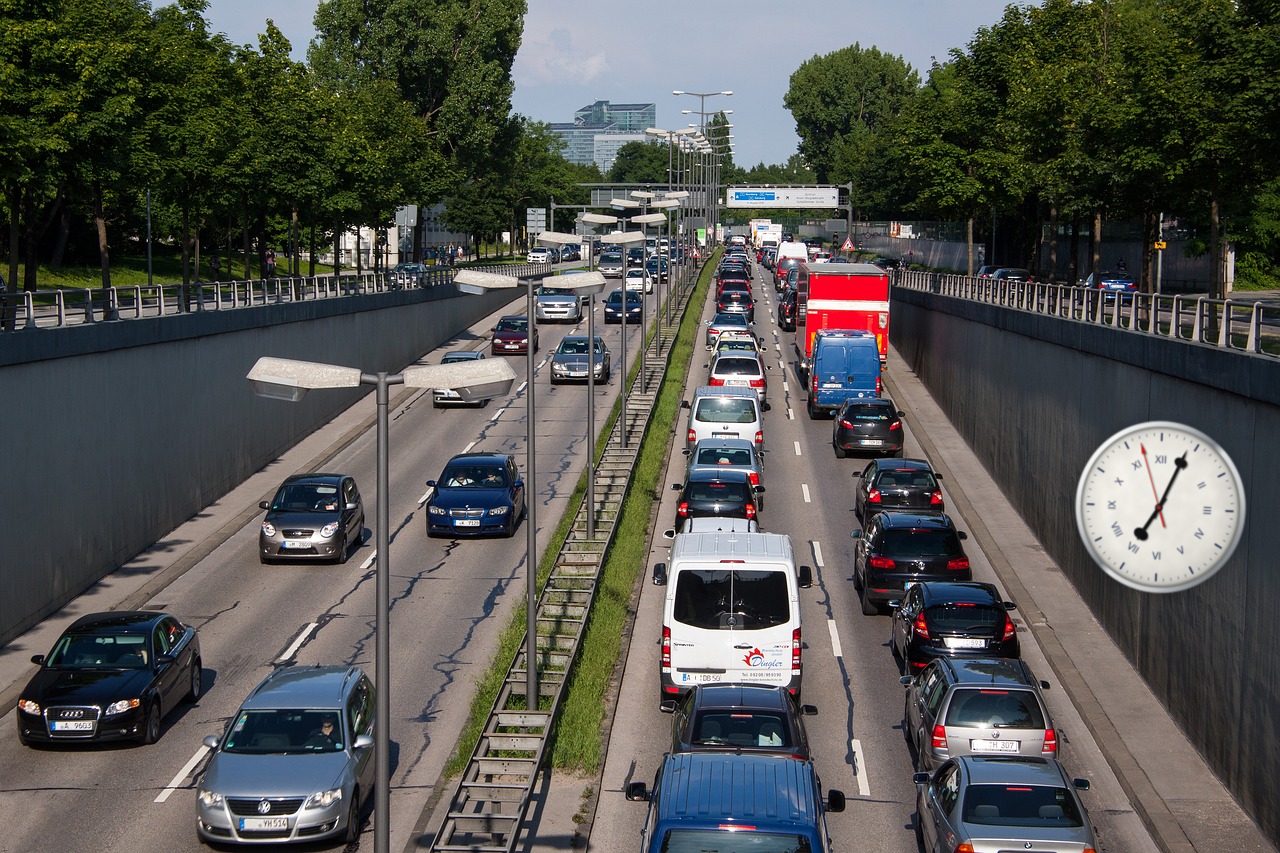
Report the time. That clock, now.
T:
7:03:57
